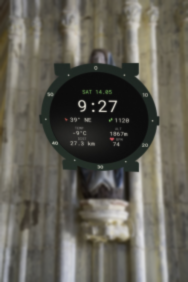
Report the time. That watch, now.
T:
9:27
